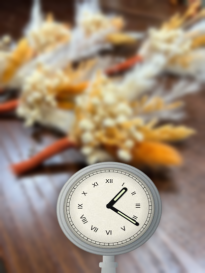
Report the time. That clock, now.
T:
1:21
